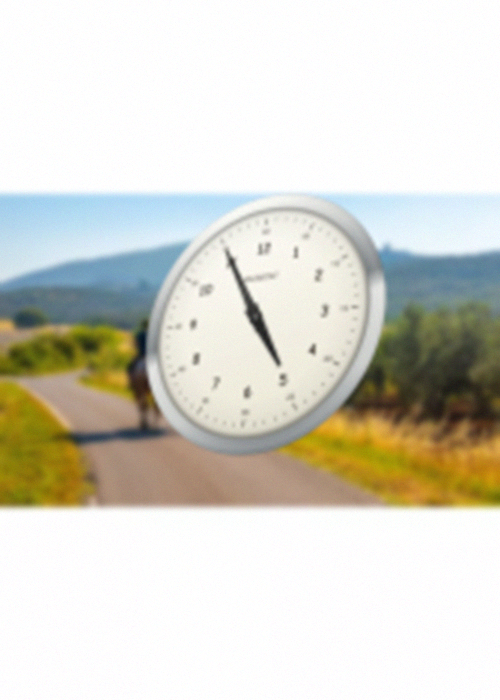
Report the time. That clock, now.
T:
4:55
